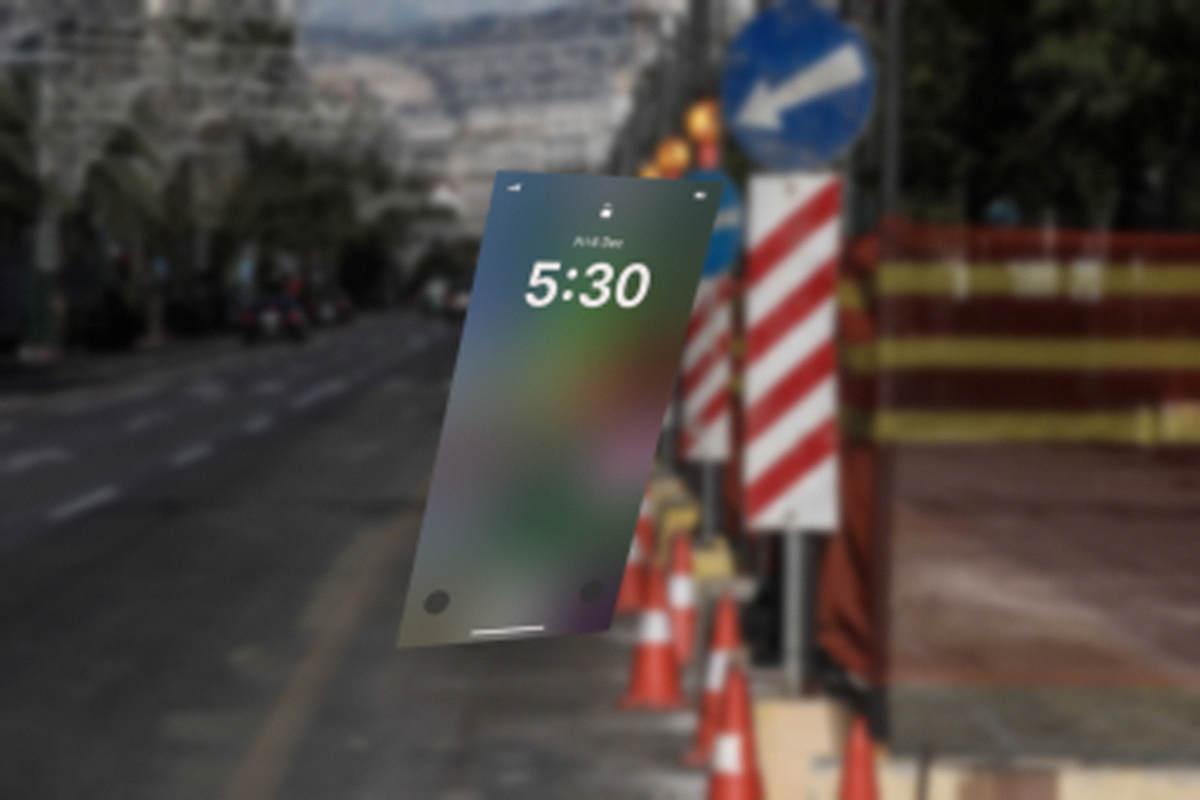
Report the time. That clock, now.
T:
5:30
